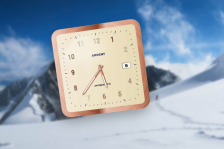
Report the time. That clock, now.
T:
5:37
